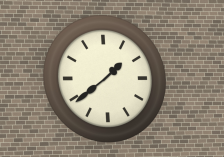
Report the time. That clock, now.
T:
1:39
